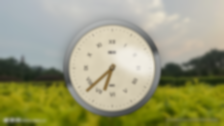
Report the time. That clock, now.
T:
6:38
